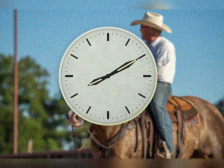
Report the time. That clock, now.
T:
8:10
